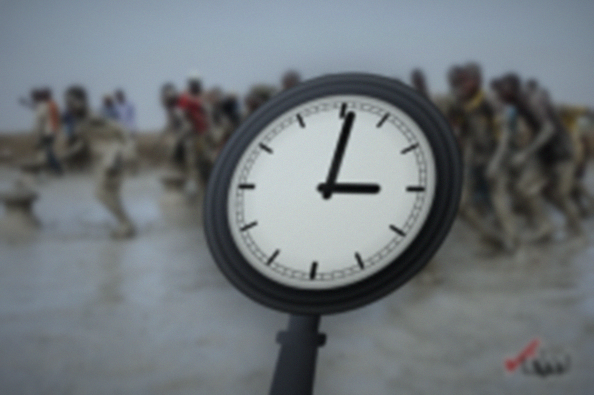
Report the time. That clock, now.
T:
3:01
